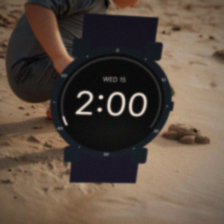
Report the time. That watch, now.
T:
2:00
